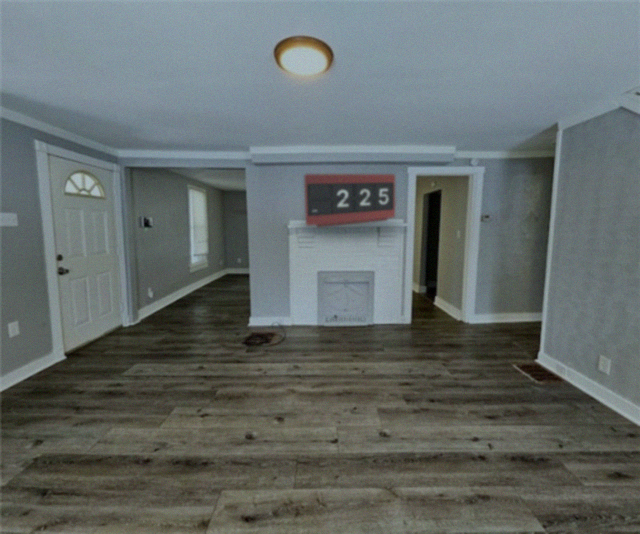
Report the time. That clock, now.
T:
2:25
